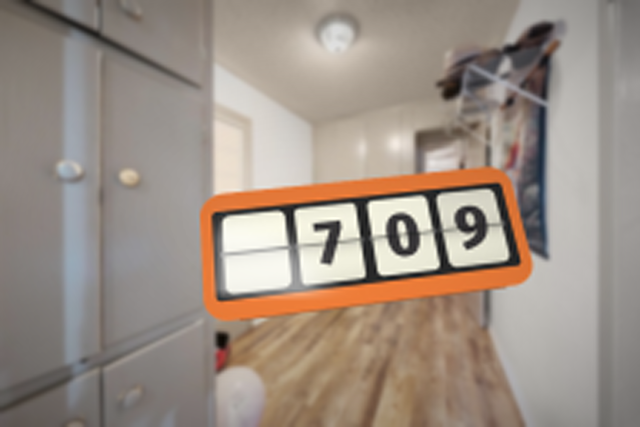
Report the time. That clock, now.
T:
7:09
